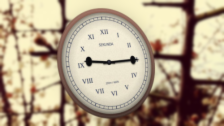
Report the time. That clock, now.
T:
9:15
